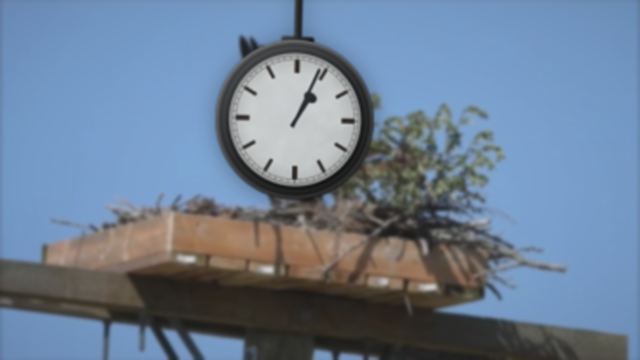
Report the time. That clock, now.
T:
1:04
